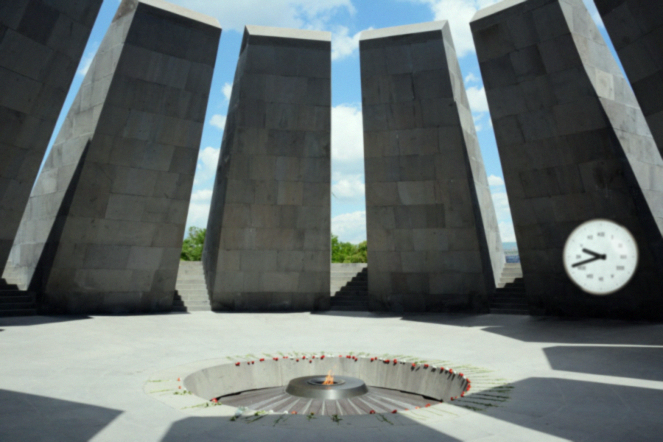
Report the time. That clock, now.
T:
9:42
